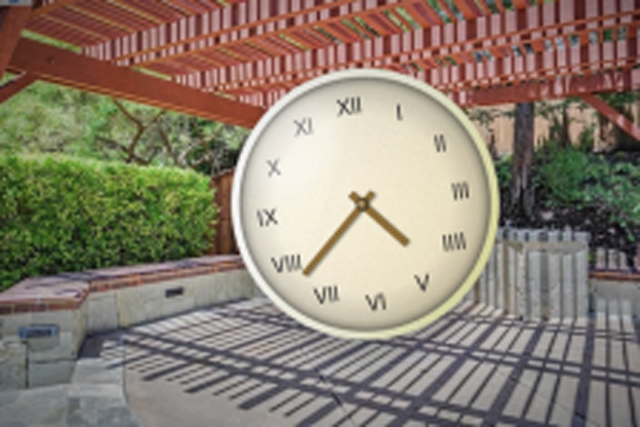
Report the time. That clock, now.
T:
4:38
